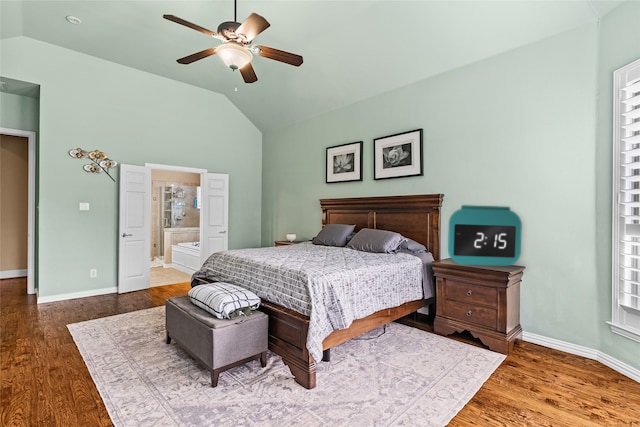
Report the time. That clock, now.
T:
2:15
